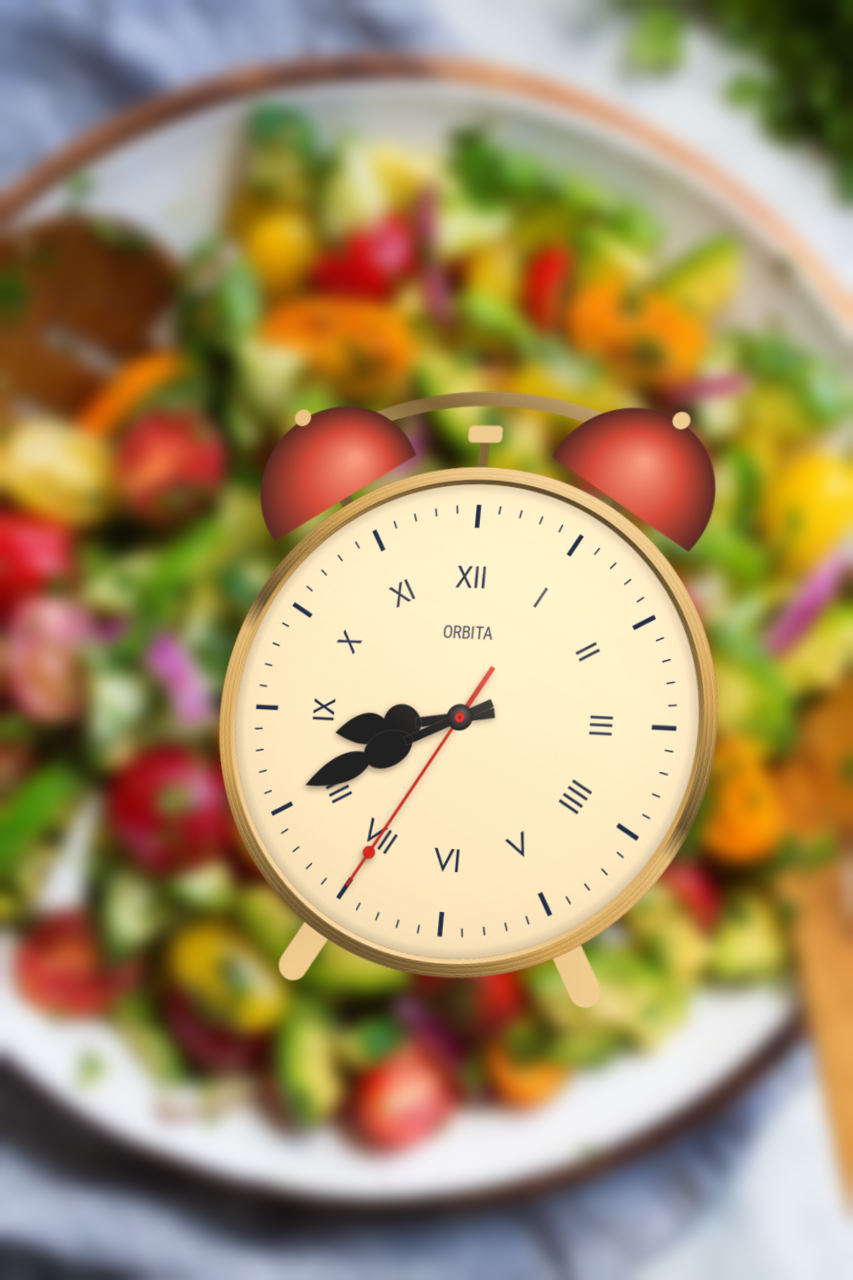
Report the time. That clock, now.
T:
8:40:35
